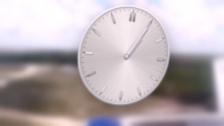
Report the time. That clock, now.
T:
1:05
